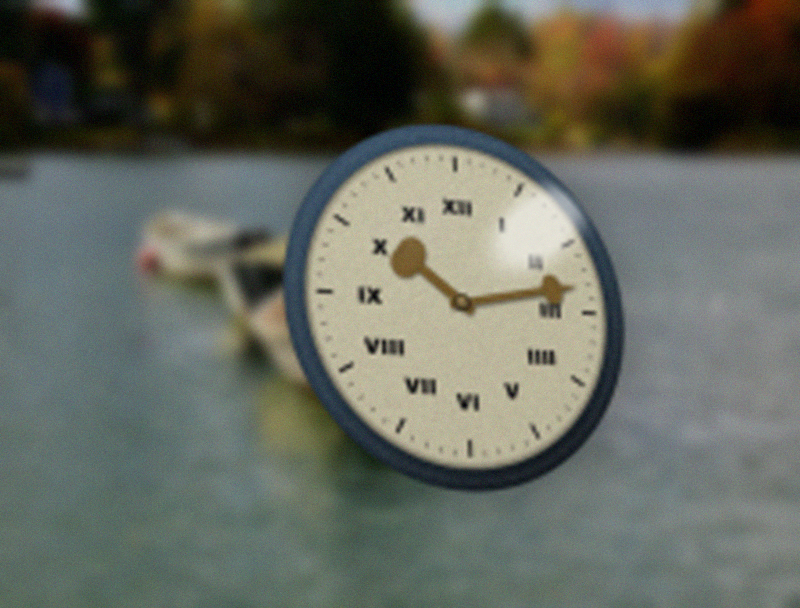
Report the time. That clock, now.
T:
10:13
